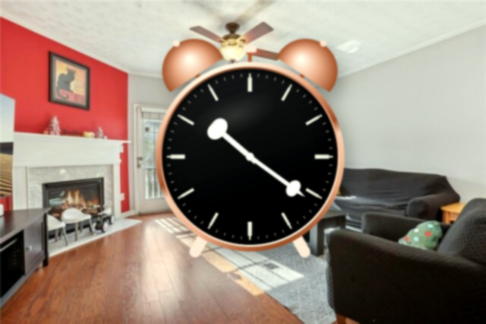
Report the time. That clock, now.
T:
10:21
